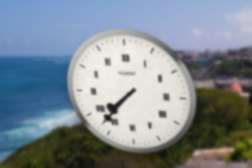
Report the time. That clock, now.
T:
7:37
